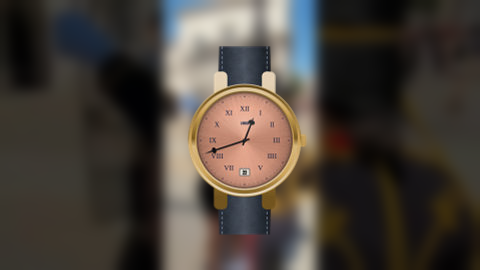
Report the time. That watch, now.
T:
12:42
